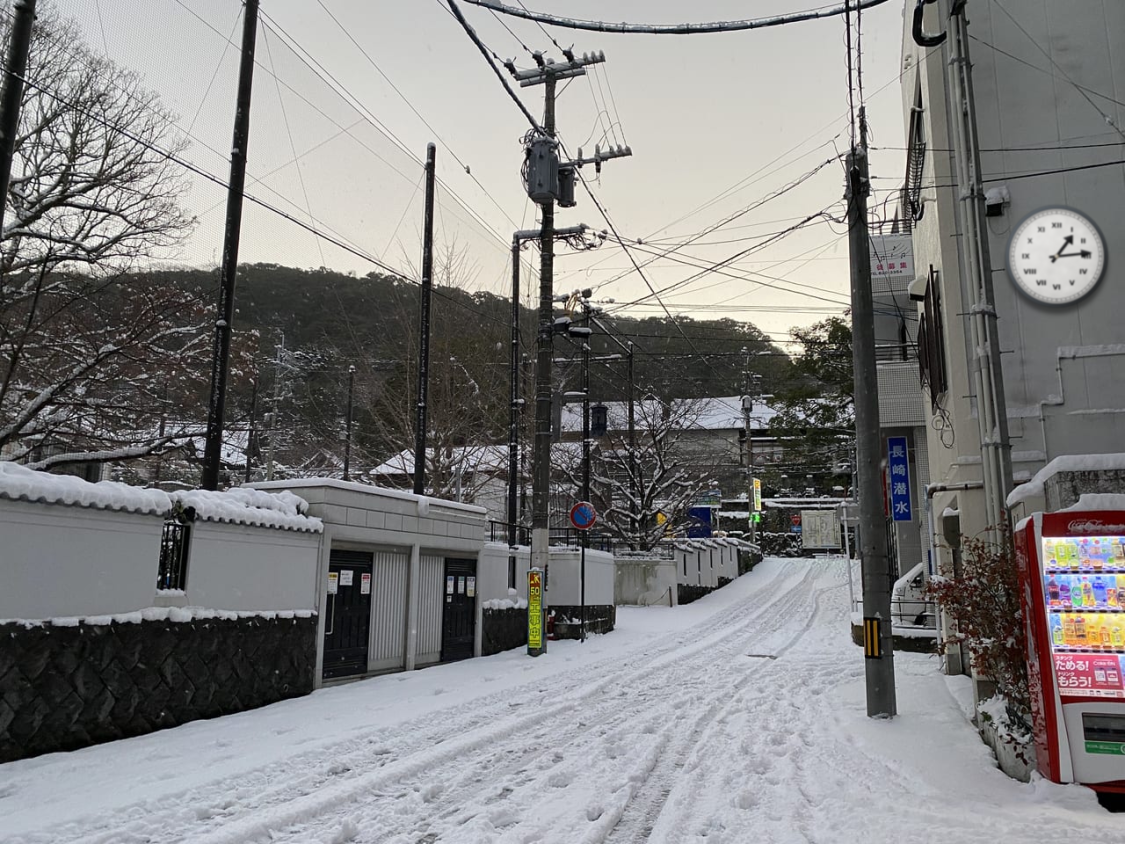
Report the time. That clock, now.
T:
1:14
